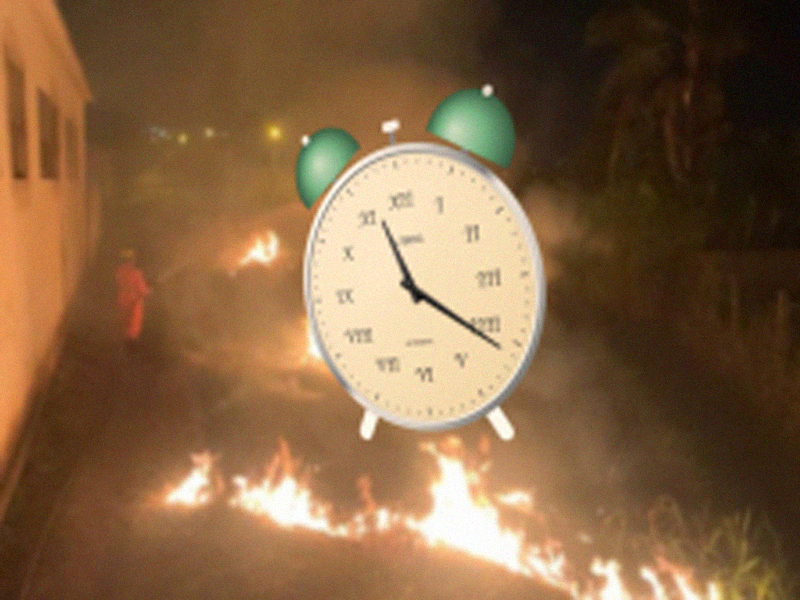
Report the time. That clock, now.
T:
11:21
